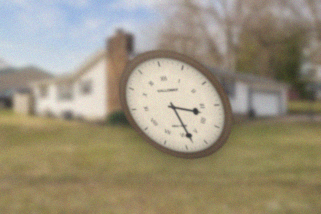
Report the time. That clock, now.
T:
3:28
